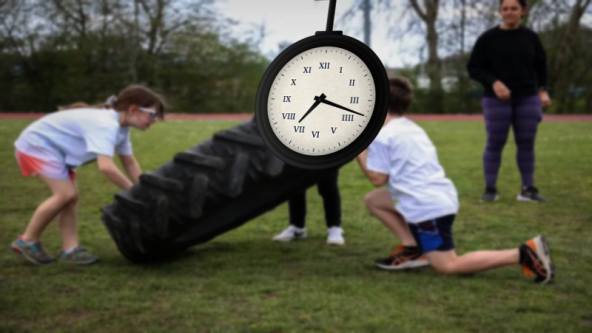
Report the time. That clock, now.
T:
7:18
